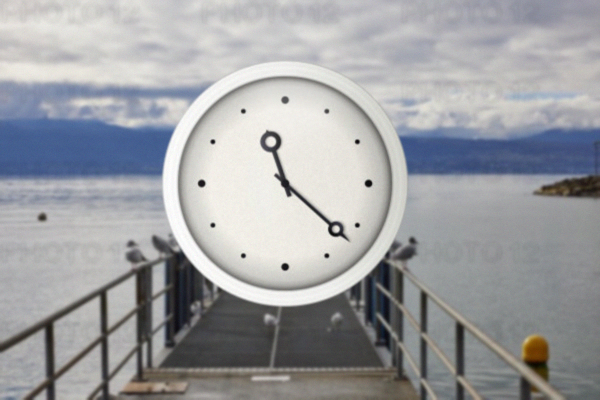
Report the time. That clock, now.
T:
11:22
